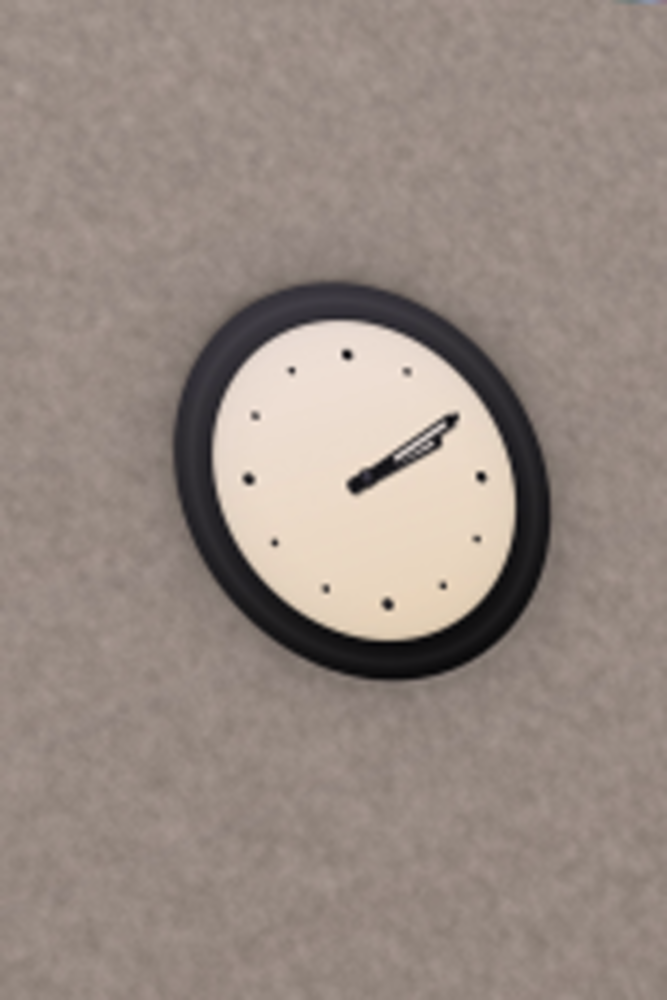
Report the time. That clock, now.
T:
2:10
